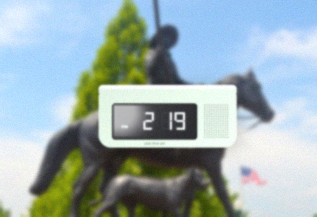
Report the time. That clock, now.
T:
2:19
